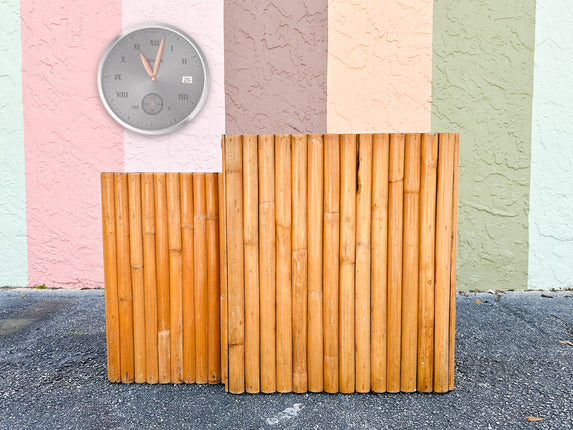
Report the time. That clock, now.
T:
11:02
